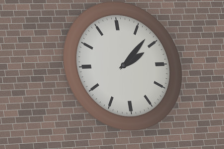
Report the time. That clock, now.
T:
2:08
